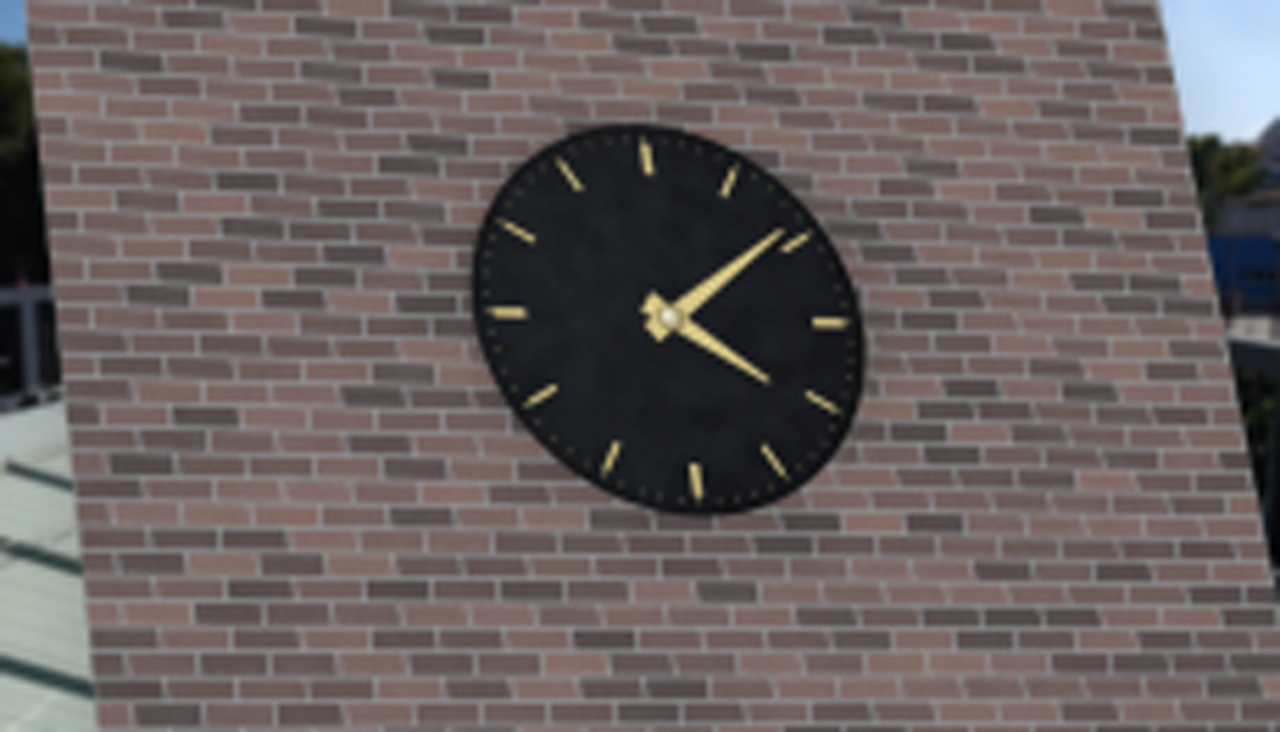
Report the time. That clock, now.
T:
4:09
